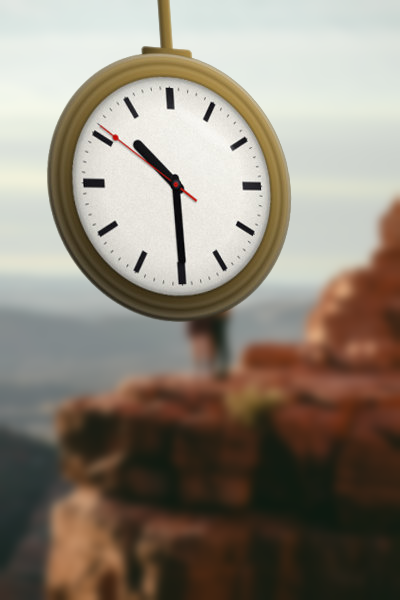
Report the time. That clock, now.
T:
10:29:51
